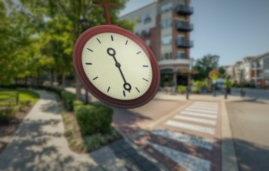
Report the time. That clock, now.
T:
11:28
